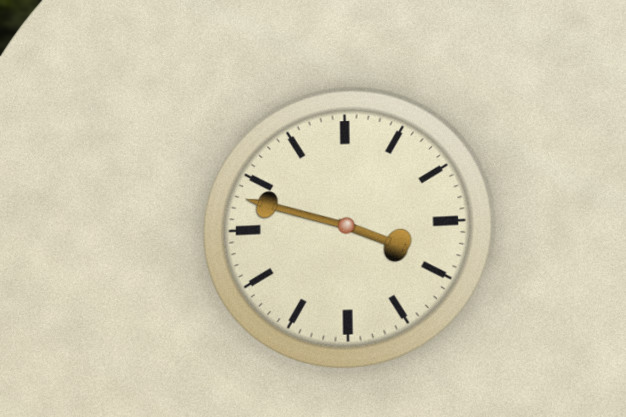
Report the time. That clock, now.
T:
3:48
